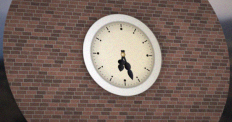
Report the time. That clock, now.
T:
6:27
